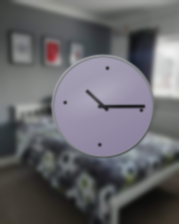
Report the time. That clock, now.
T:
10:14
